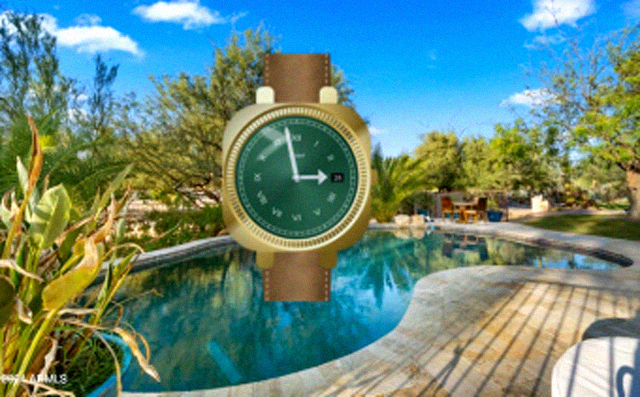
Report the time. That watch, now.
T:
2:58
